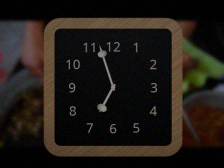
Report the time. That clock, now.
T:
6:57
